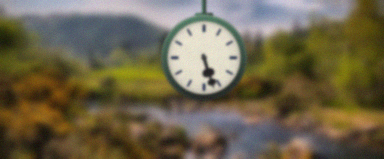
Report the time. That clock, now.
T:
5:27
